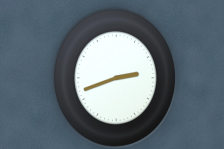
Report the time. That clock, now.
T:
2:42
